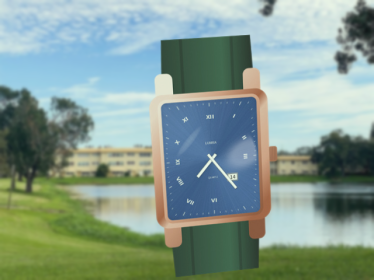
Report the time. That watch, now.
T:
7:24
